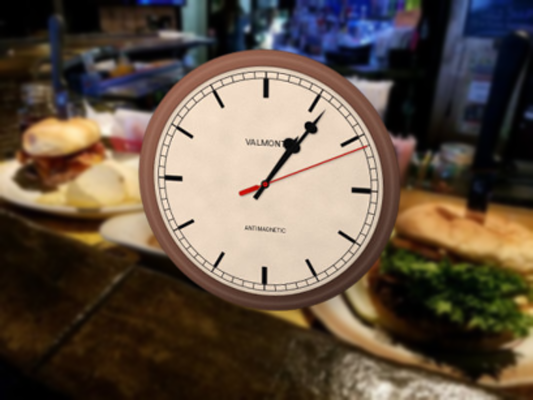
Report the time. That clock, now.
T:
1:06:11
